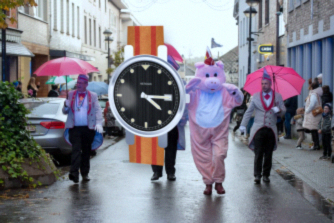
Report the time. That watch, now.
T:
4:15
